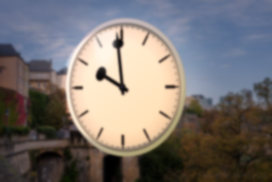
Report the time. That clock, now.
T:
9:59
